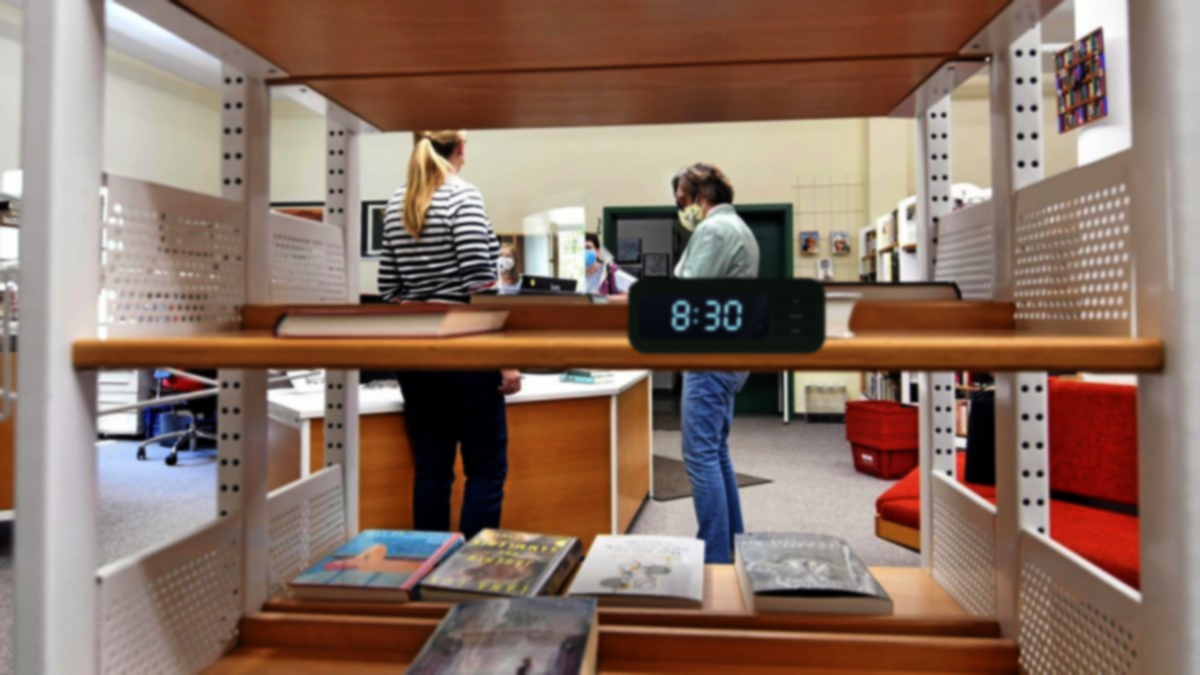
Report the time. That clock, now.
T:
8:30
